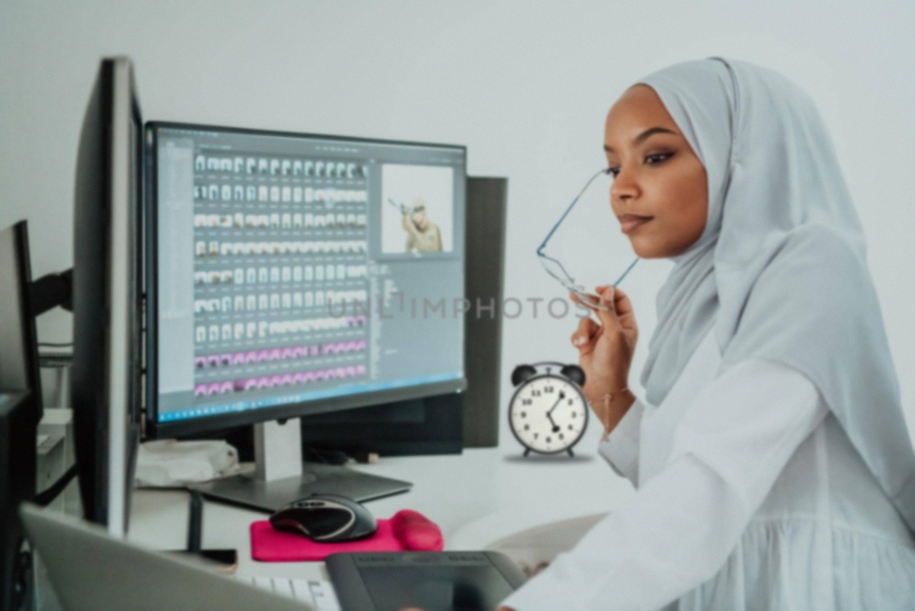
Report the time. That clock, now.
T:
5:06
